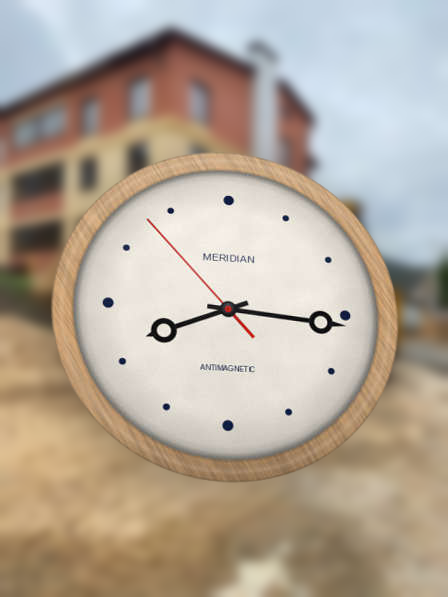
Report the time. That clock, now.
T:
8:15:53
